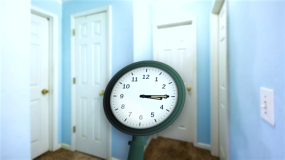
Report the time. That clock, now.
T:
3:15
